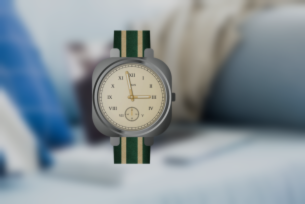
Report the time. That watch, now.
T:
2:58
